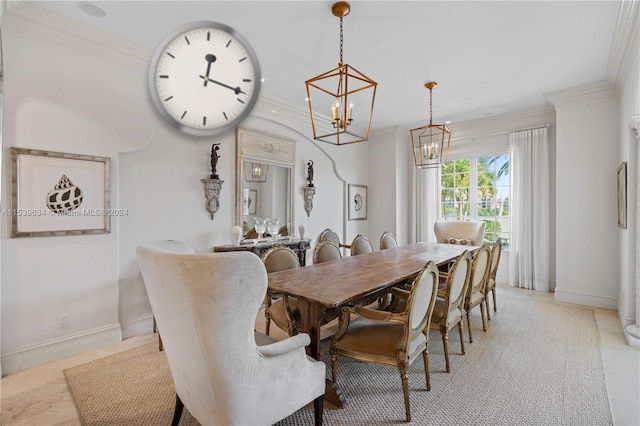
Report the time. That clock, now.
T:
12:18
